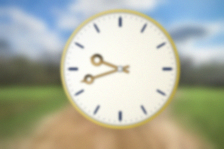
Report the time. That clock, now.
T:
9:42
